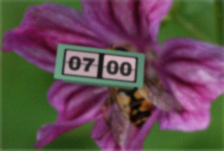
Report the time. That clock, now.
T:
7:00
